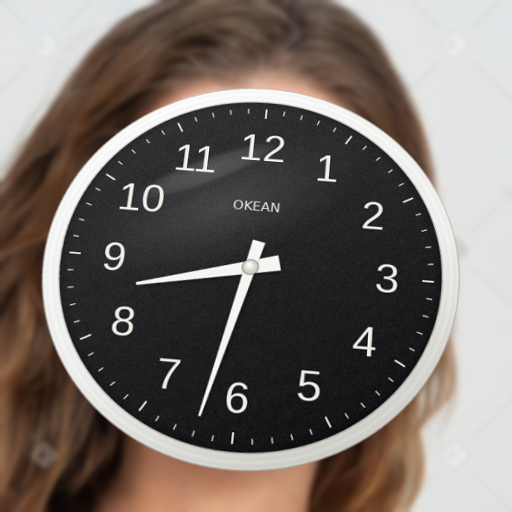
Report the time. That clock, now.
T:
8:32
